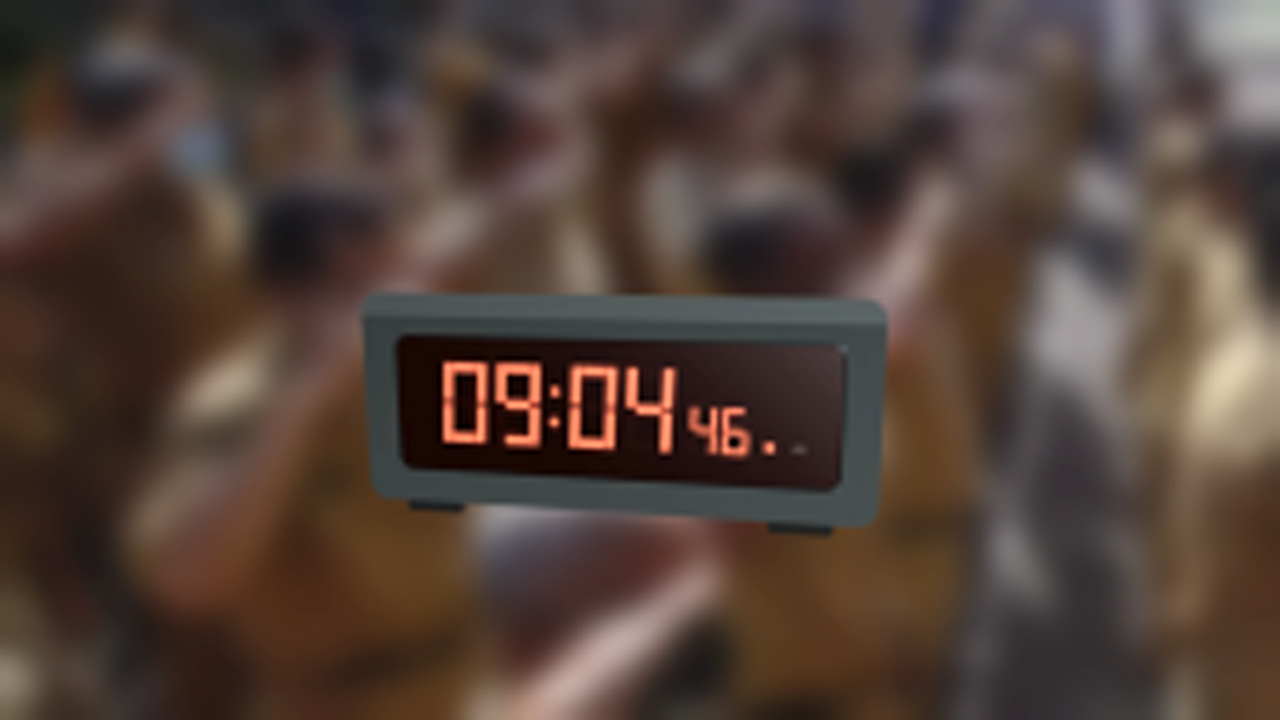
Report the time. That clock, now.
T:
9:04:46
